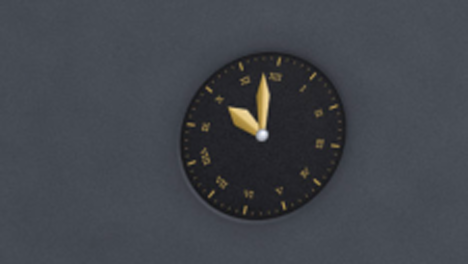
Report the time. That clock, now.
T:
9:58
